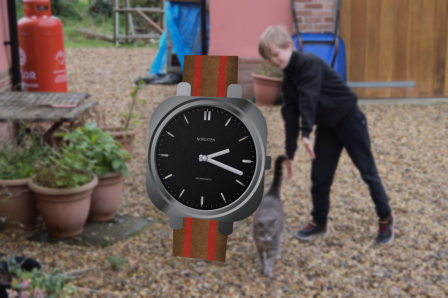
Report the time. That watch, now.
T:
2:18
